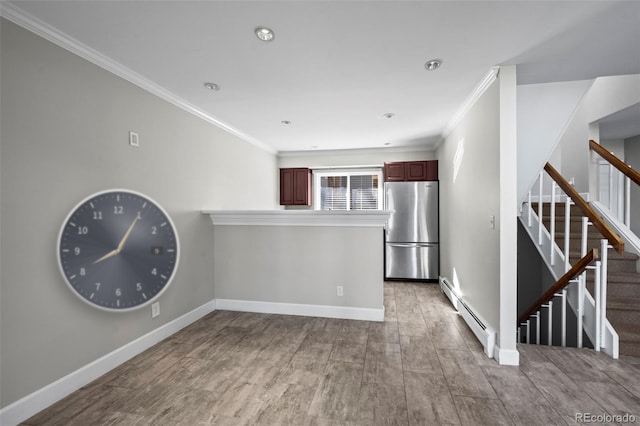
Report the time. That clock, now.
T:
8:05
